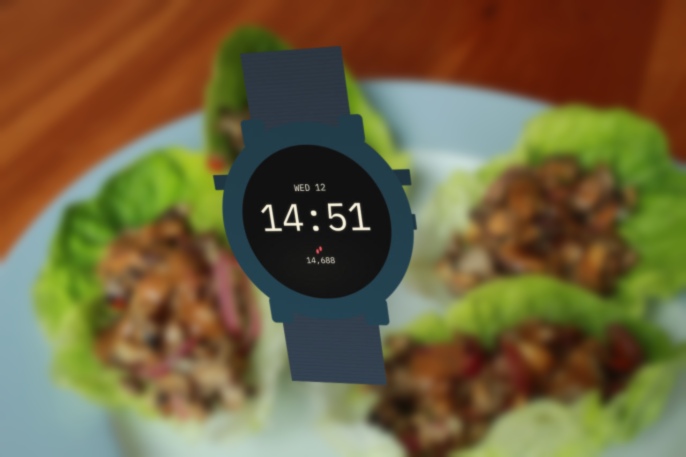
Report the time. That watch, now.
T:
14:51
